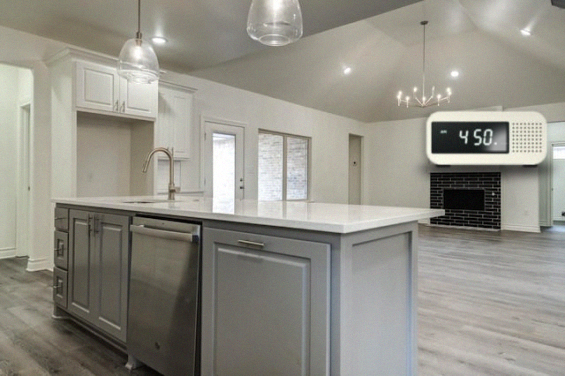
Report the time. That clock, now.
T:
4:50
